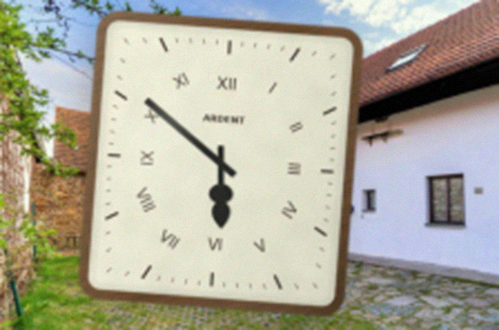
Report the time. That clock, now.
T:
5:51
